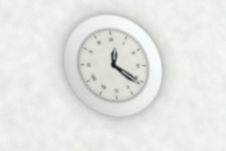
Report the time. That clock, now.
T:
12:21
